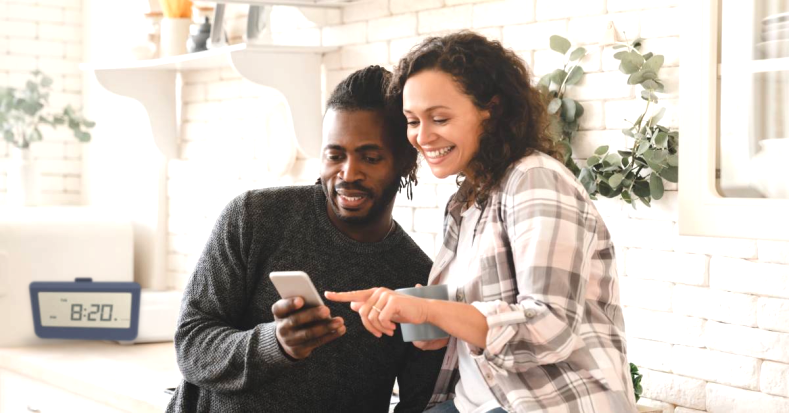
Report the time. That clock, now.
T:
8:20
